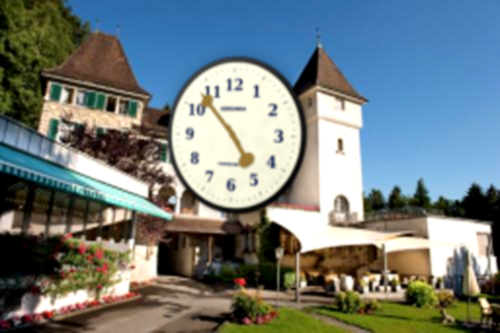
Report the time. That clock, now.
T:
4:53
